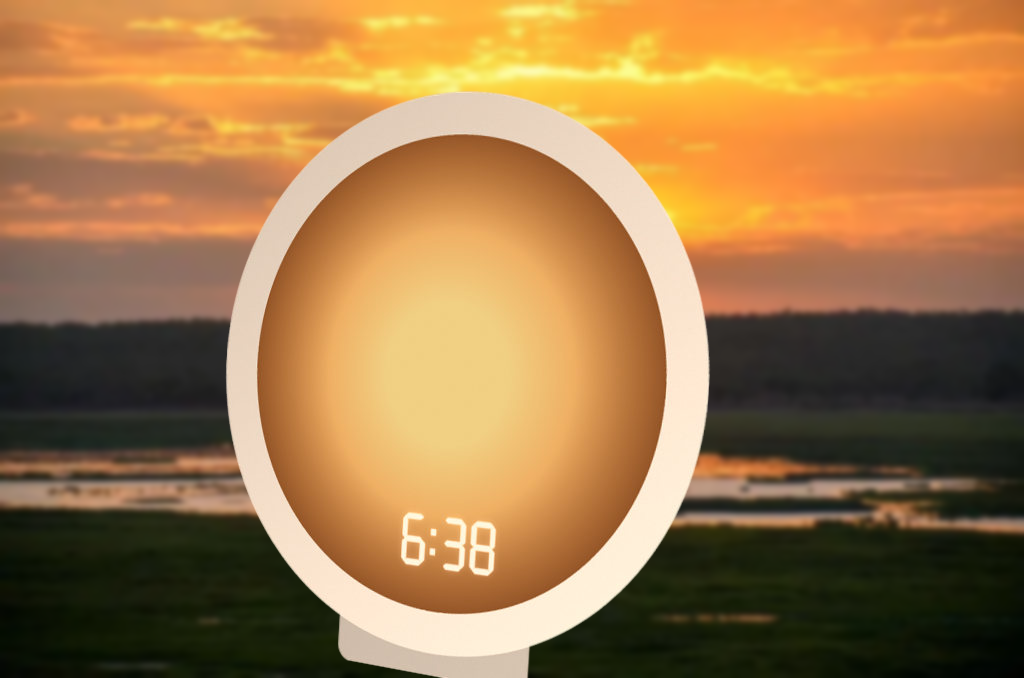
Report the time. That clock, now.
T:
6:38
